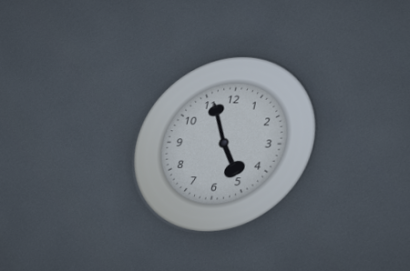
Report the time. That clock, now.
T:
4:56
